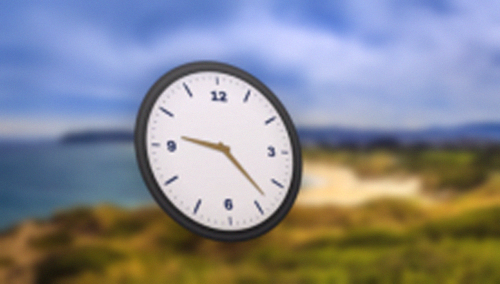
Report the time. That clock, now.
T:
9:23
